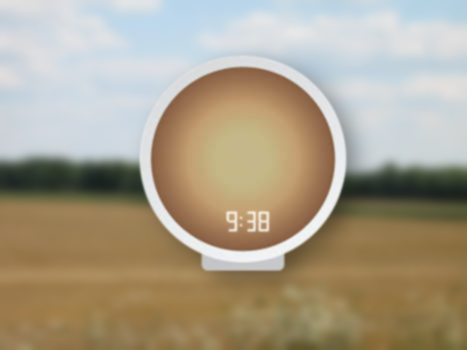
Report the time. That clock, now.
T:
9:38
